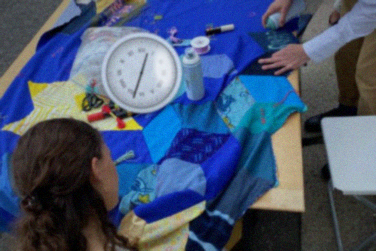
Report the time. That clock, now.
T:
12:33
